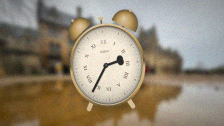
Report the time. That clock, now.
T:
2:36
